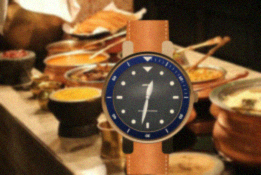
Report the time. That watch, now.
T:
12:32
